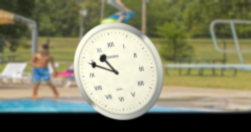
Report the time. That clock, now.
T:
10:49
